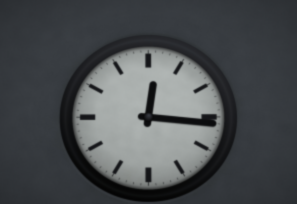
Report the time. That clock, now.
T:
12:16
